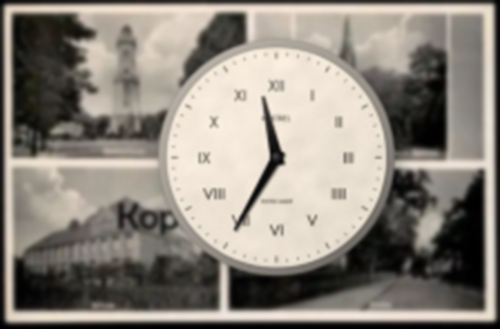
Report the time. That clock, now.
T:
11:35
